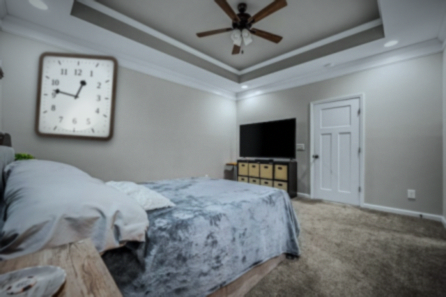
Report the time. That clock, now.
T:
12:47
